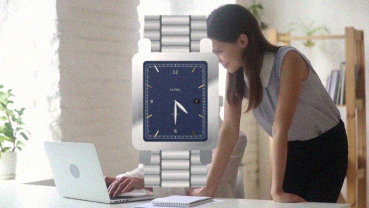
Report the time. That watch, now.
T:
4:30
